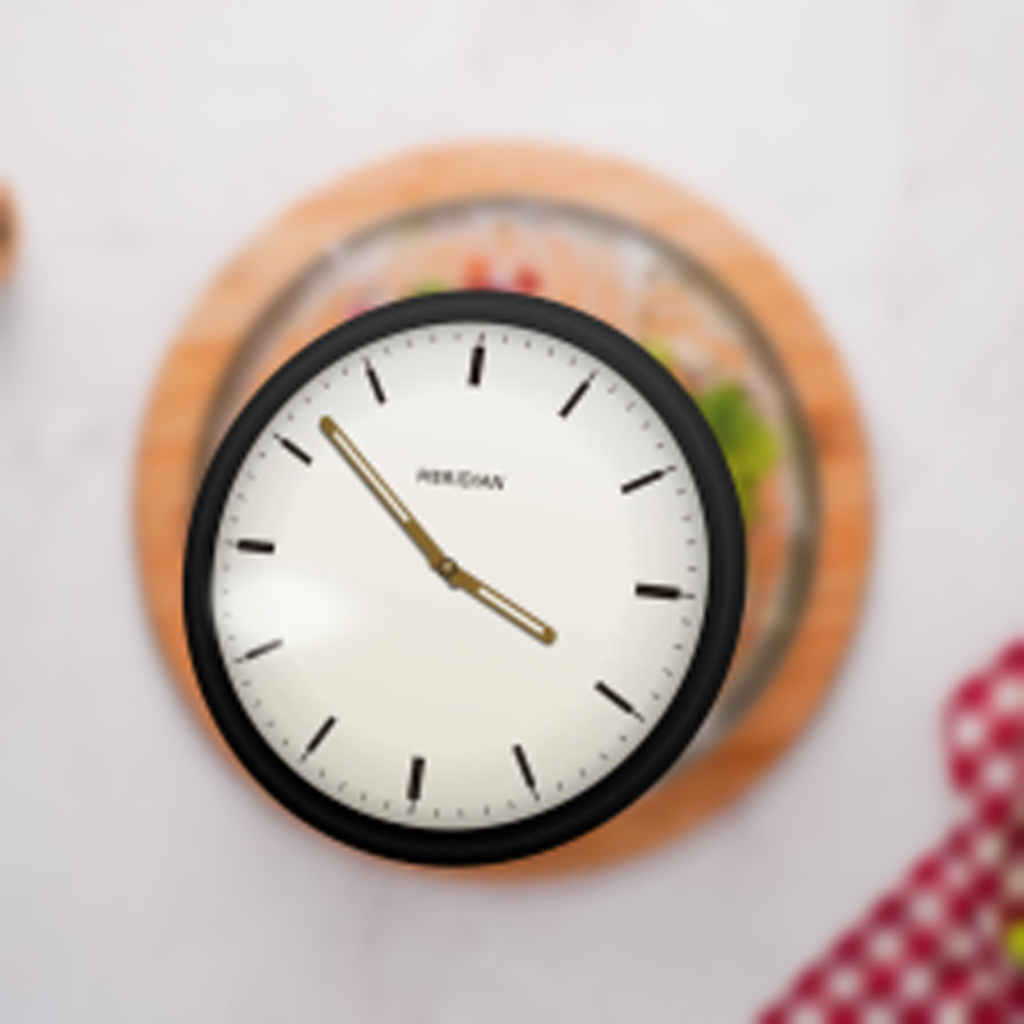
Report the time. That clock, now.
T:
3:52
